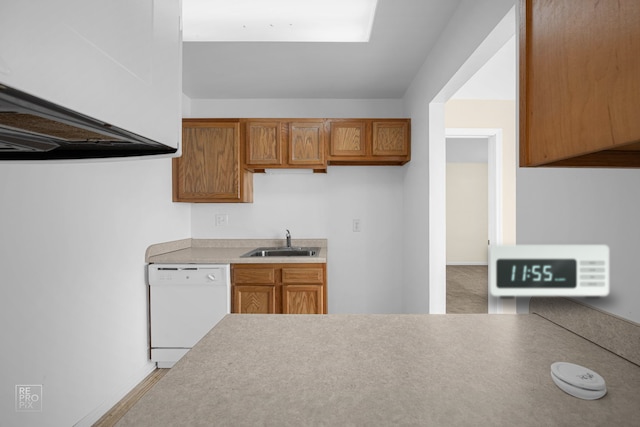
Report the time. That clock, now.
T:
11:55
